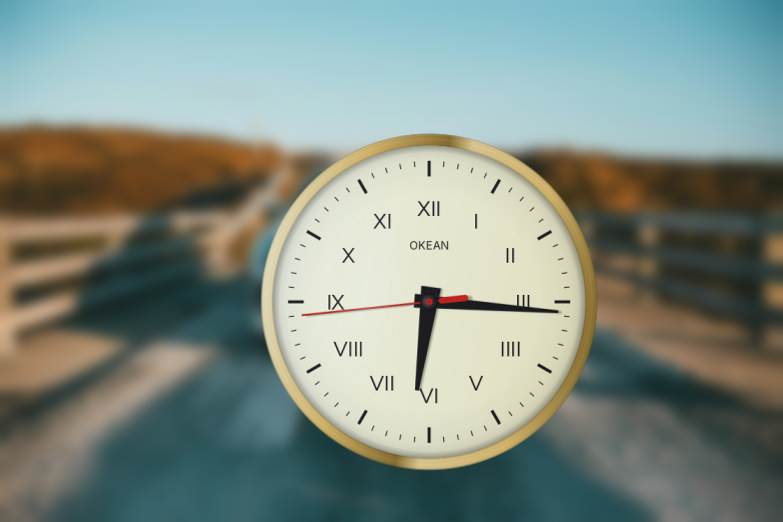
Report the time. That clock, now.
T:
6:15:44
